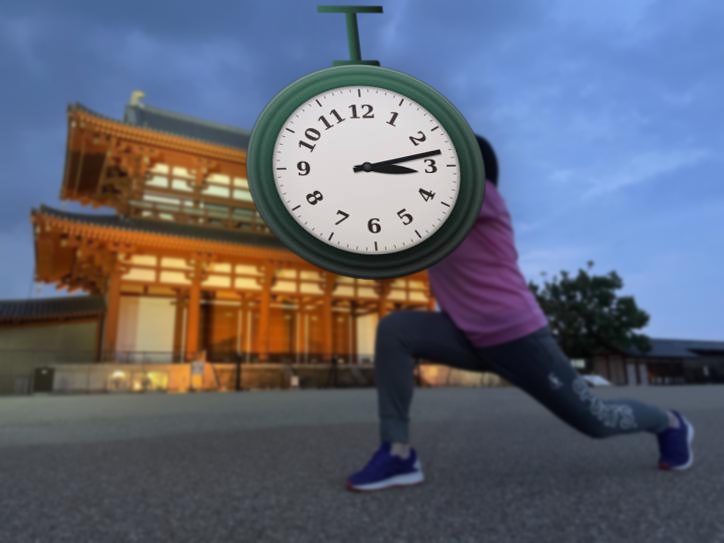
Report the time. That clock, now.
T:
3:13
